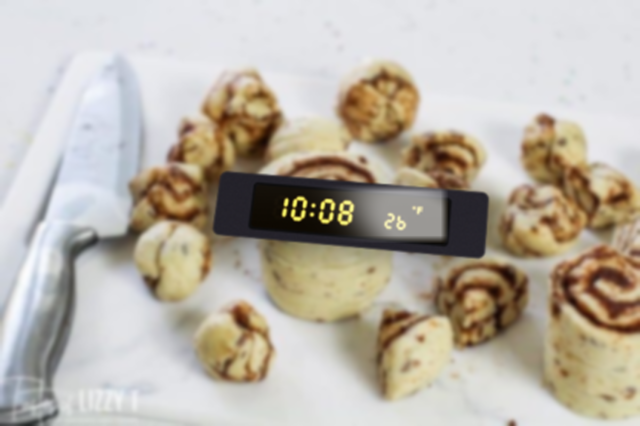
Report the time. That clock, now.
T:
10:08
